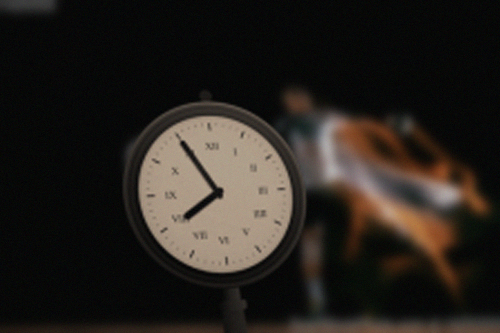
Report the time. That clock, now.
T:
7:55
